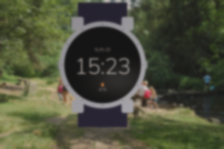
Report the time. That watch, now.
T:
15:23
